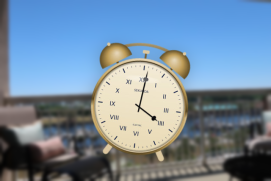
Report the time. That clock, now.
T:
4:01
